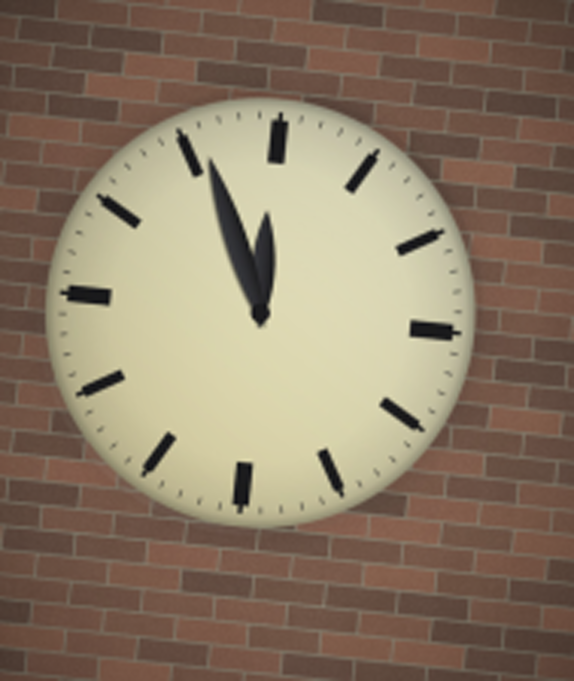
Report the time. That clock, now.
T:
11:56
